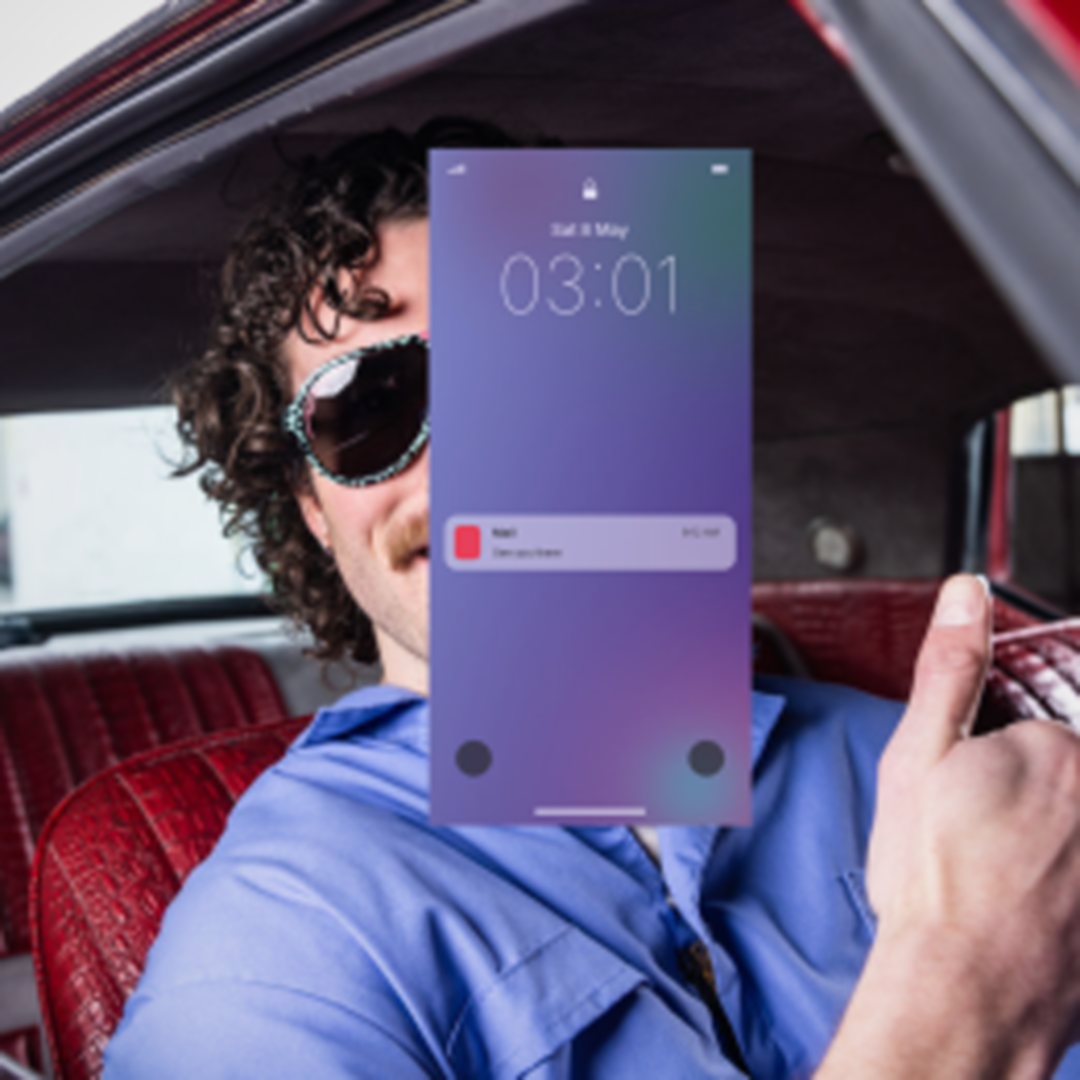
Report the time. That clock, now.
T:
3:01
